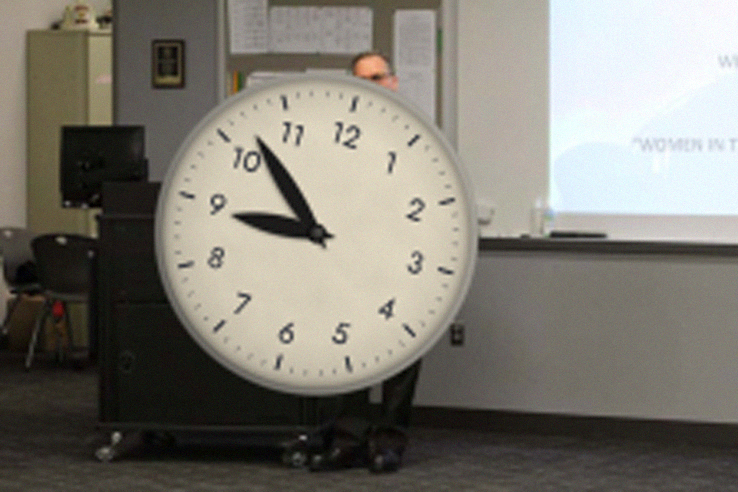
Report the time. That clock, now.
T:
8:52
